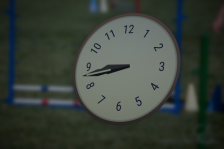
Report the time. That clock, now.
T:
8:43
